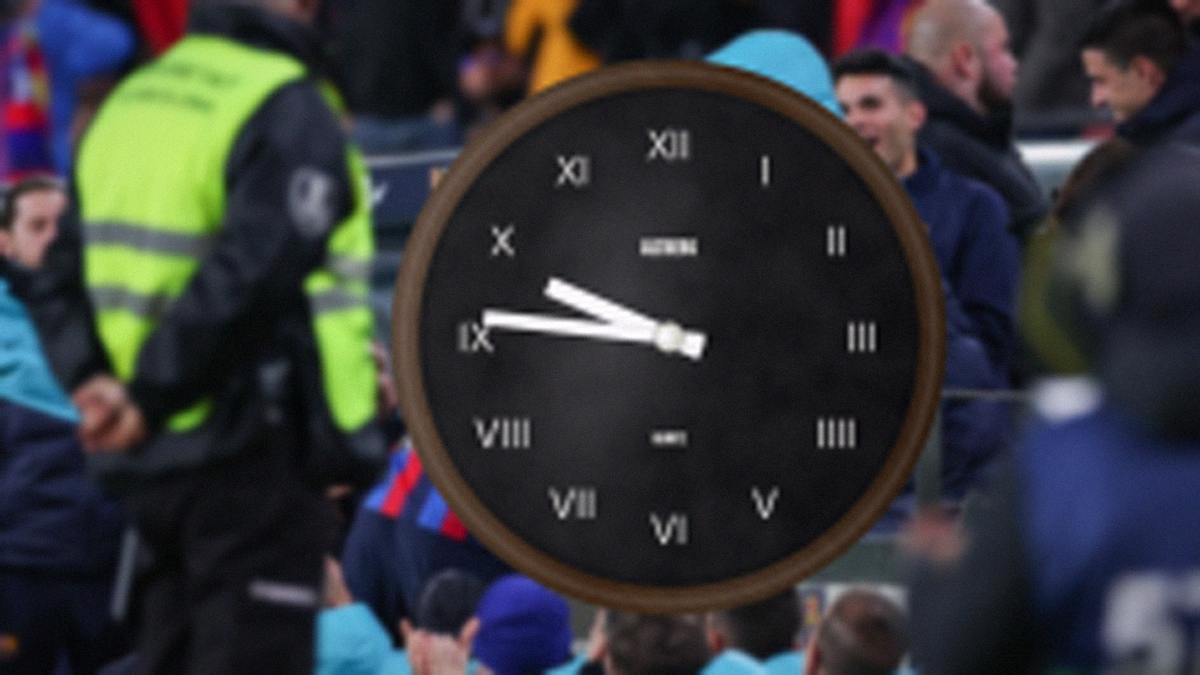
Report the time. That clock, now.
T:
9:46
